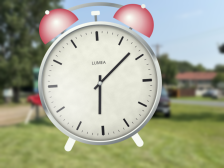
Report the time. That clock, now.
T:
6:08
